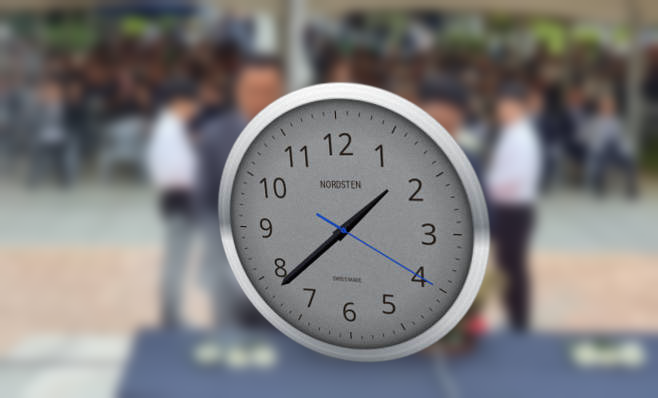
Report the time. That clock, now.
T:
1:38:20
